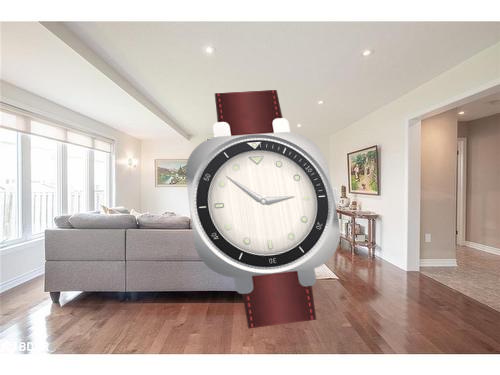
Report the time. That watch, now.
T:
2:52
